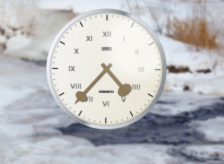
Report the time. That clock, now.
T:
4:37
